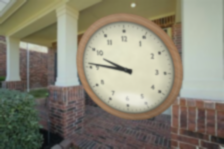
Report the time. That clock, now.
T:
9:46
